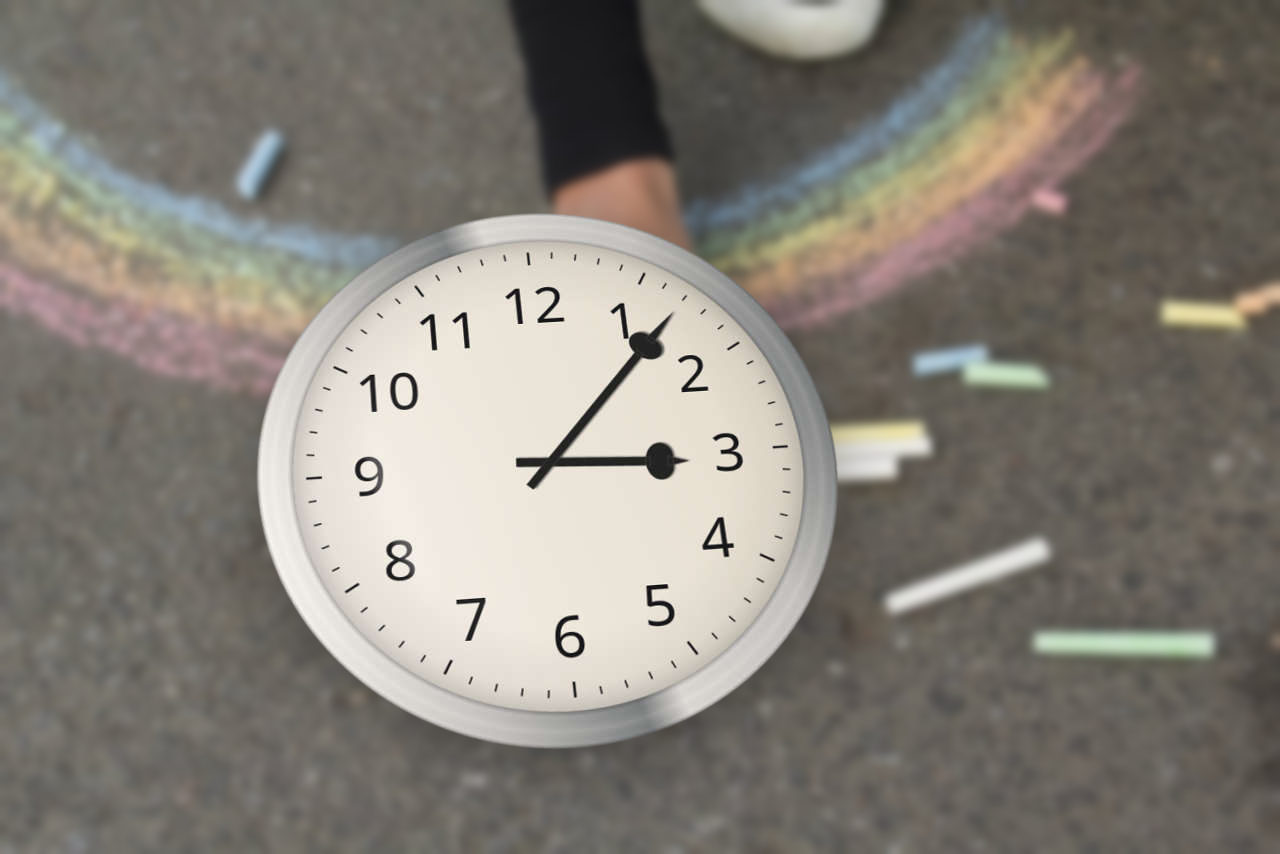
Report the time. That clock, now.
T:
3:07
